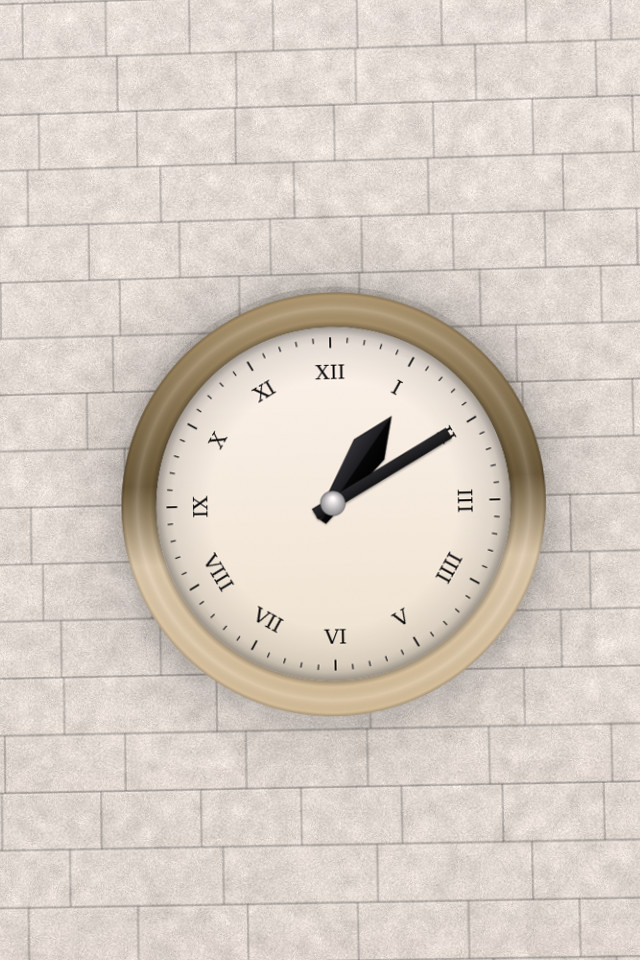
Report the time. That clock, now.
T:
1:10
